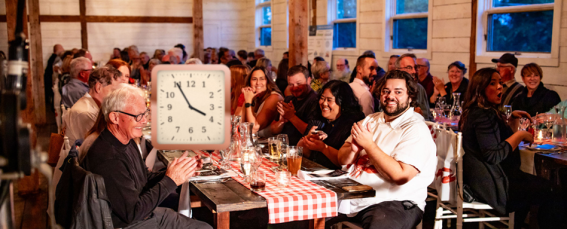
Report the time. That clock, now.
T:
3:55
